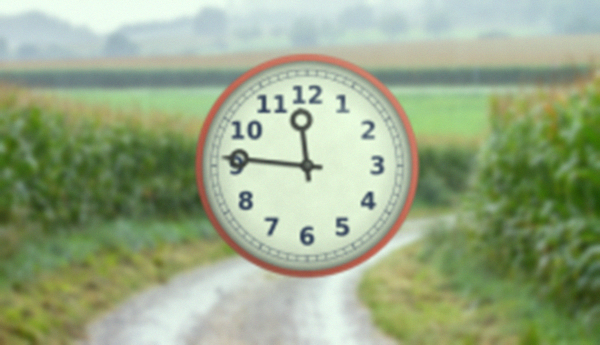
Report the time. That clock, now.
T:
11:46
